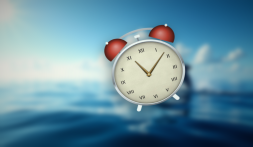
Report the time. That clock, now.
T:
11:08
